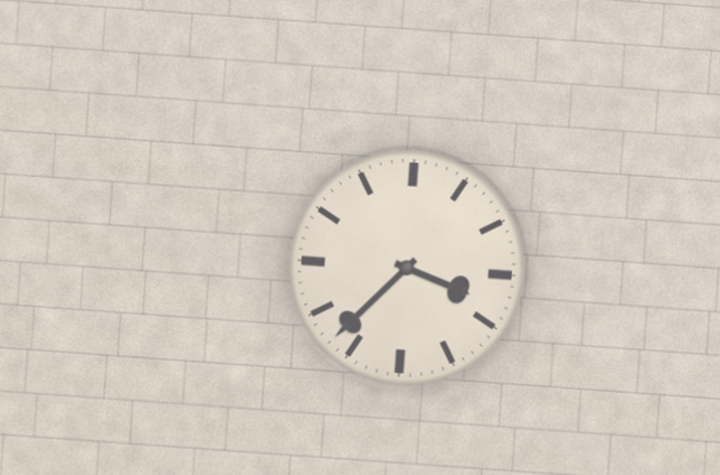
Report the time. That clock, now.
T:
3:37
